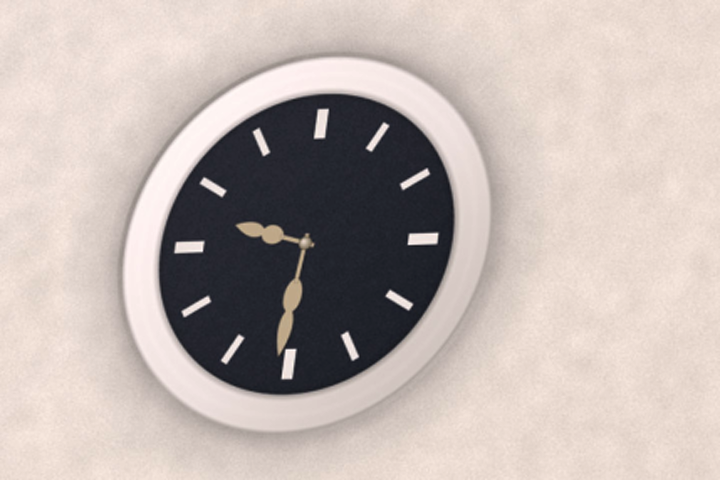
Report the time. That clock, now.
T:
9:31
